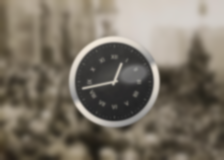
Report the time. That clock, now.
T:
12:43
